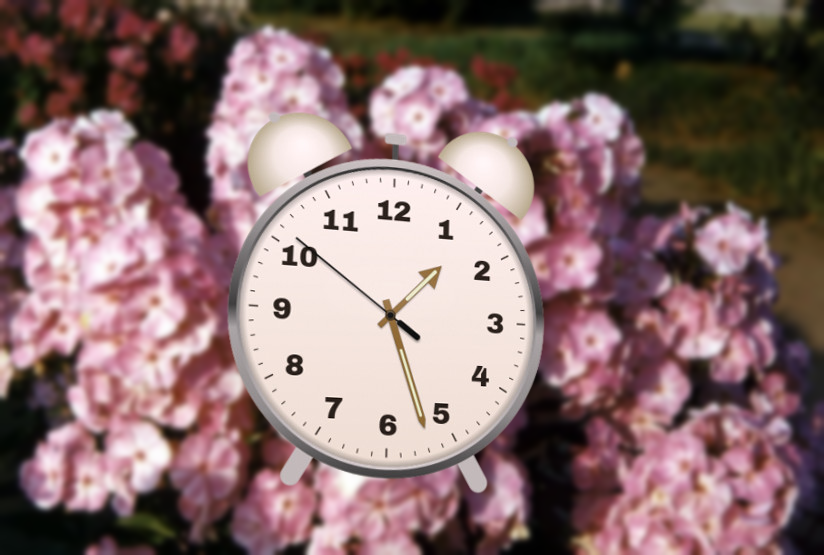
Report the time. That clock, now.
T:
1:26:51
